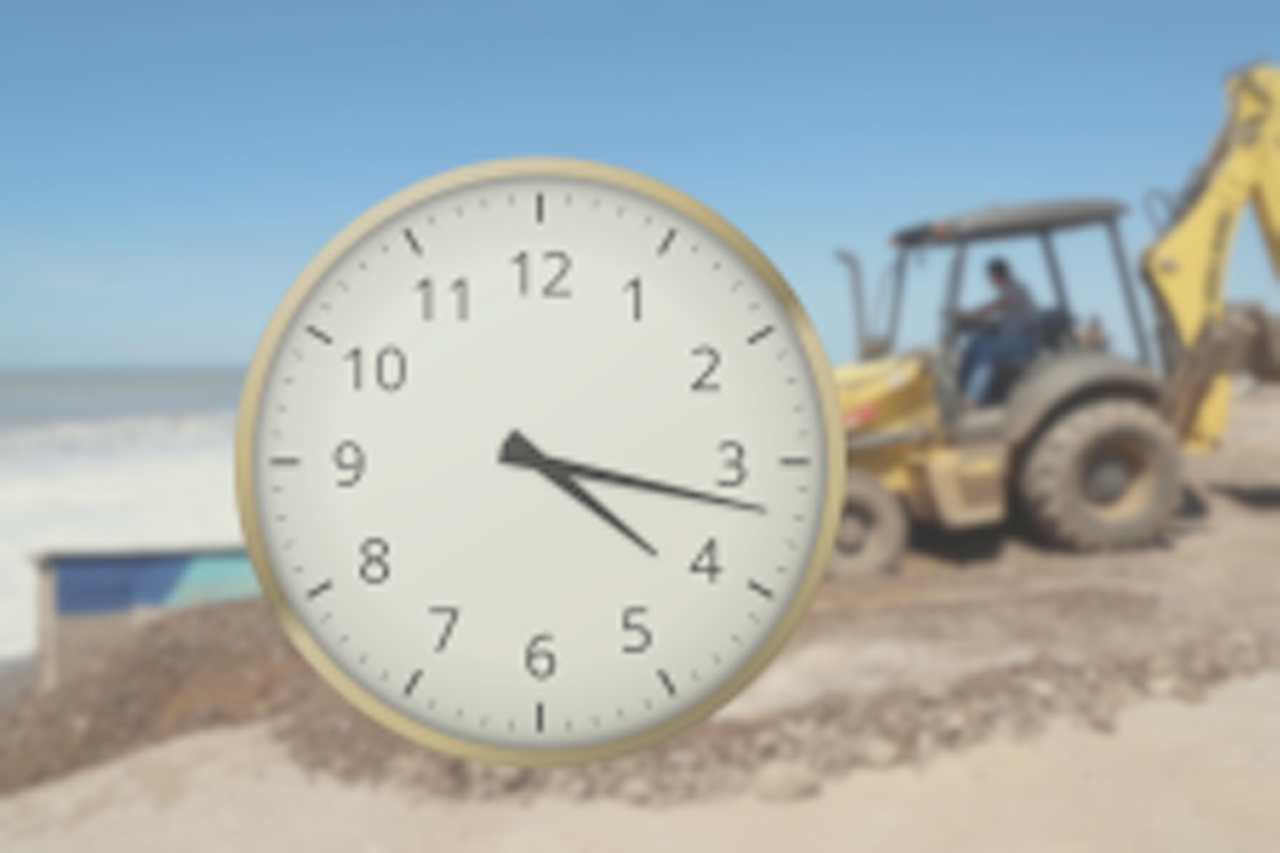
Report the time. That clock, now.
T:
4:17
